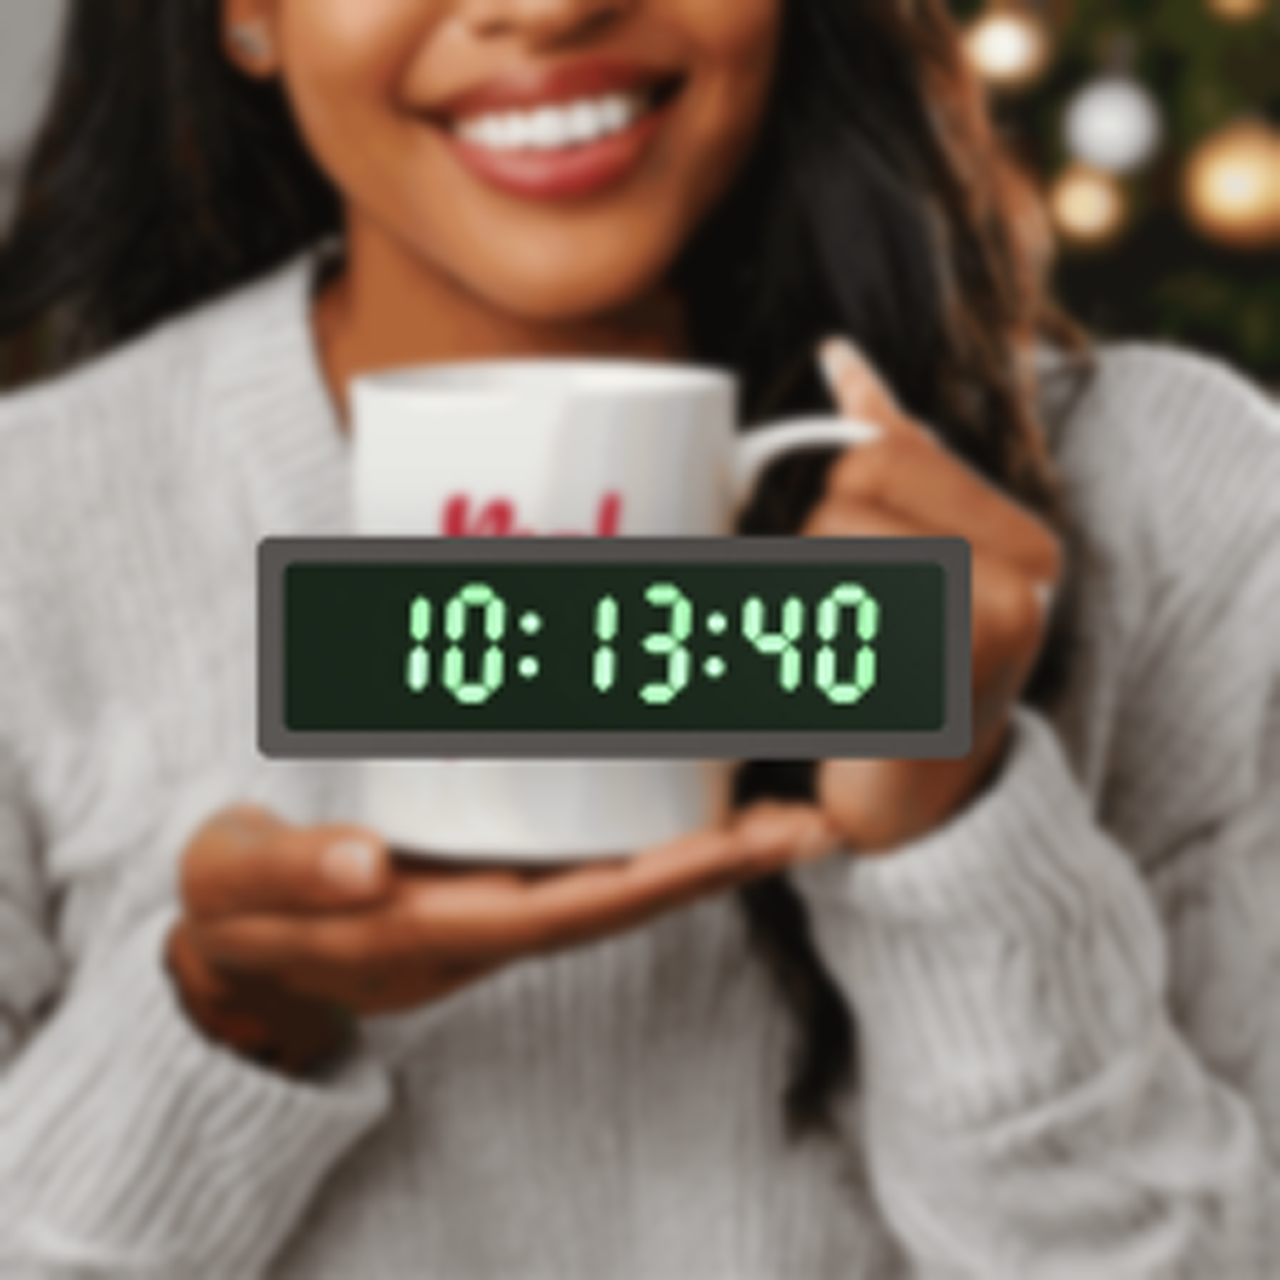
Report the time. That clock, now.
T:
10:13:40
